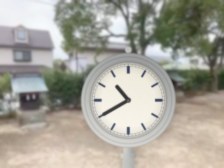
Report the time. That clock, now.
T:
10:40
